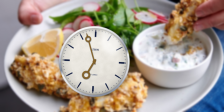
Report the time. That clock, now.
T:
6:57
